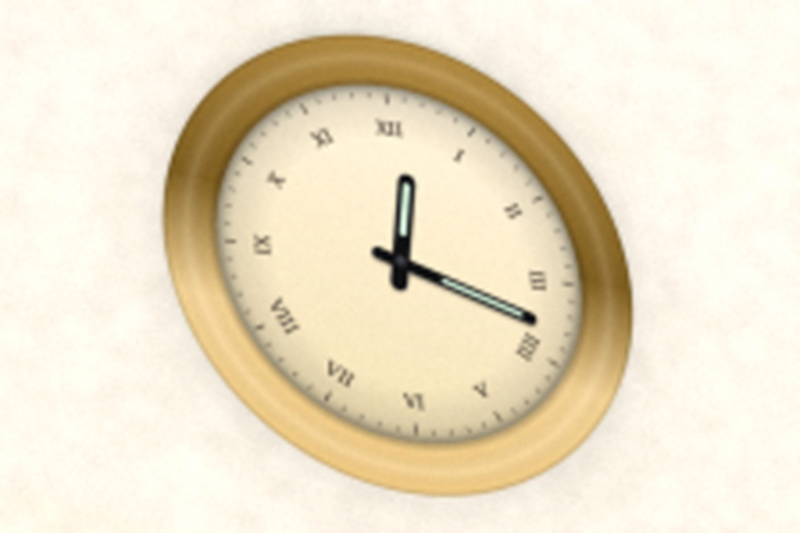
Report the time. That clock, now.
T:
12:18
